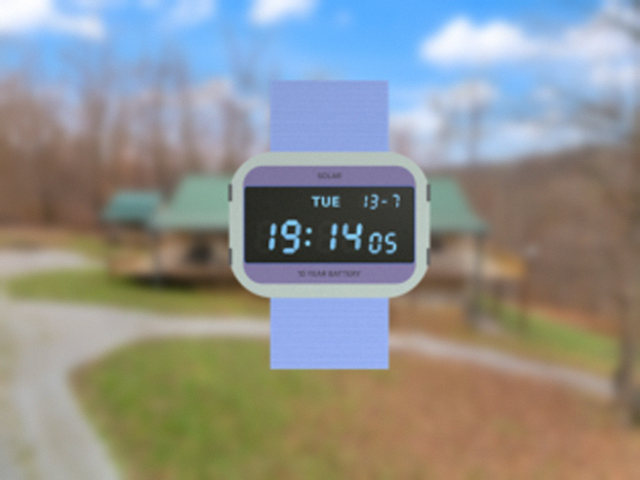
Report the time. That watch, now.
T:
19:14:05
